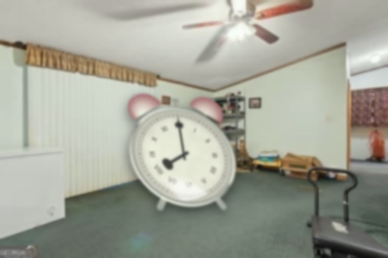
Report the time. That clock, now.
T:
8:00
